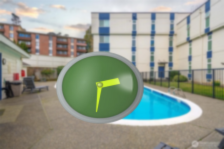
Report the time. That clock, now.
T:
2:31
